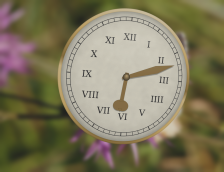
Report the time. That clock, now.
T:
6:12
